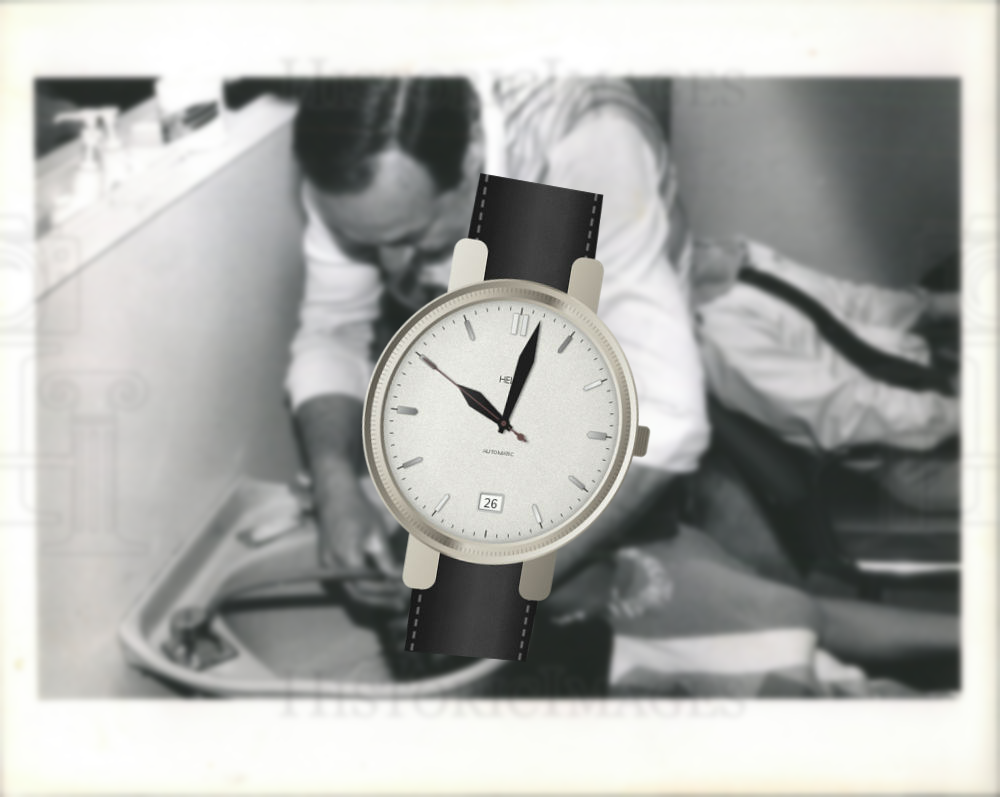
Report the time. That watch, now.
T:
10:01:50
